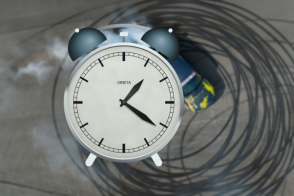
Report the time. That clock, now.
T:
1:21
